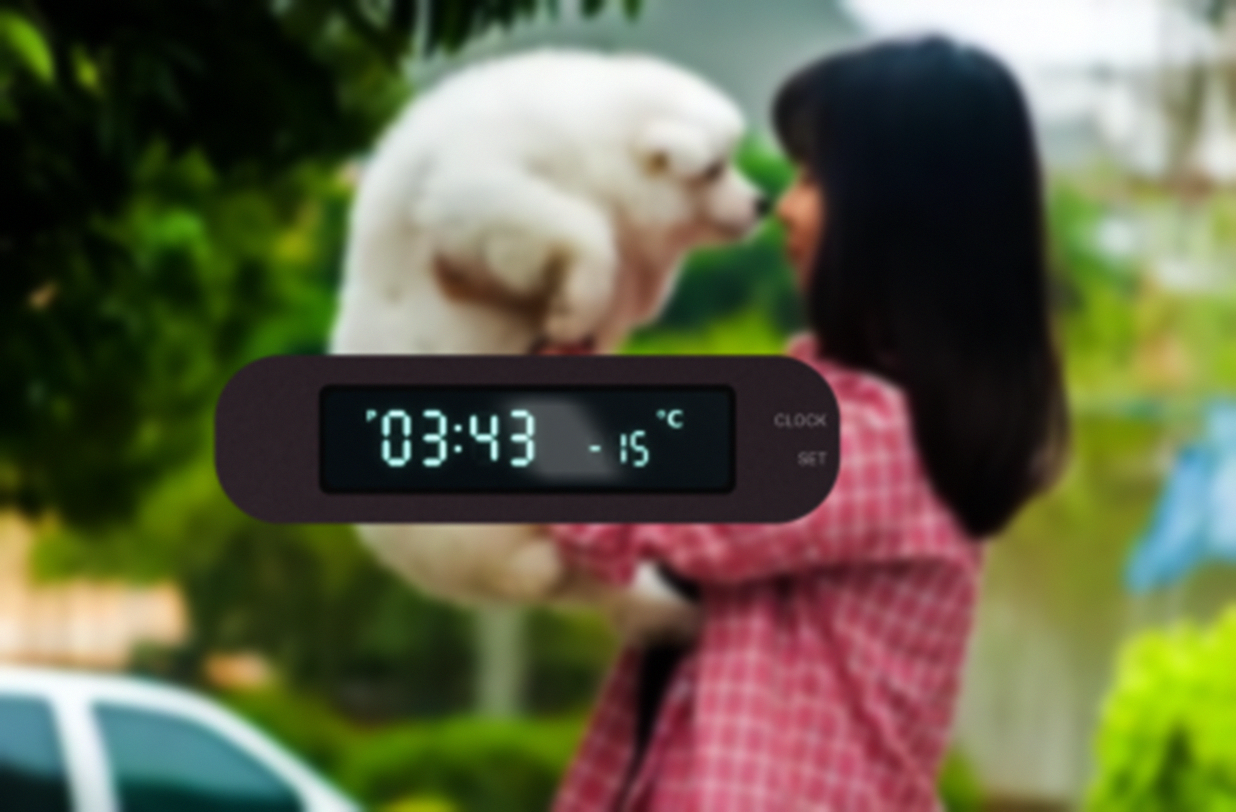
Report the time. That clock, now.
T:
3:43
